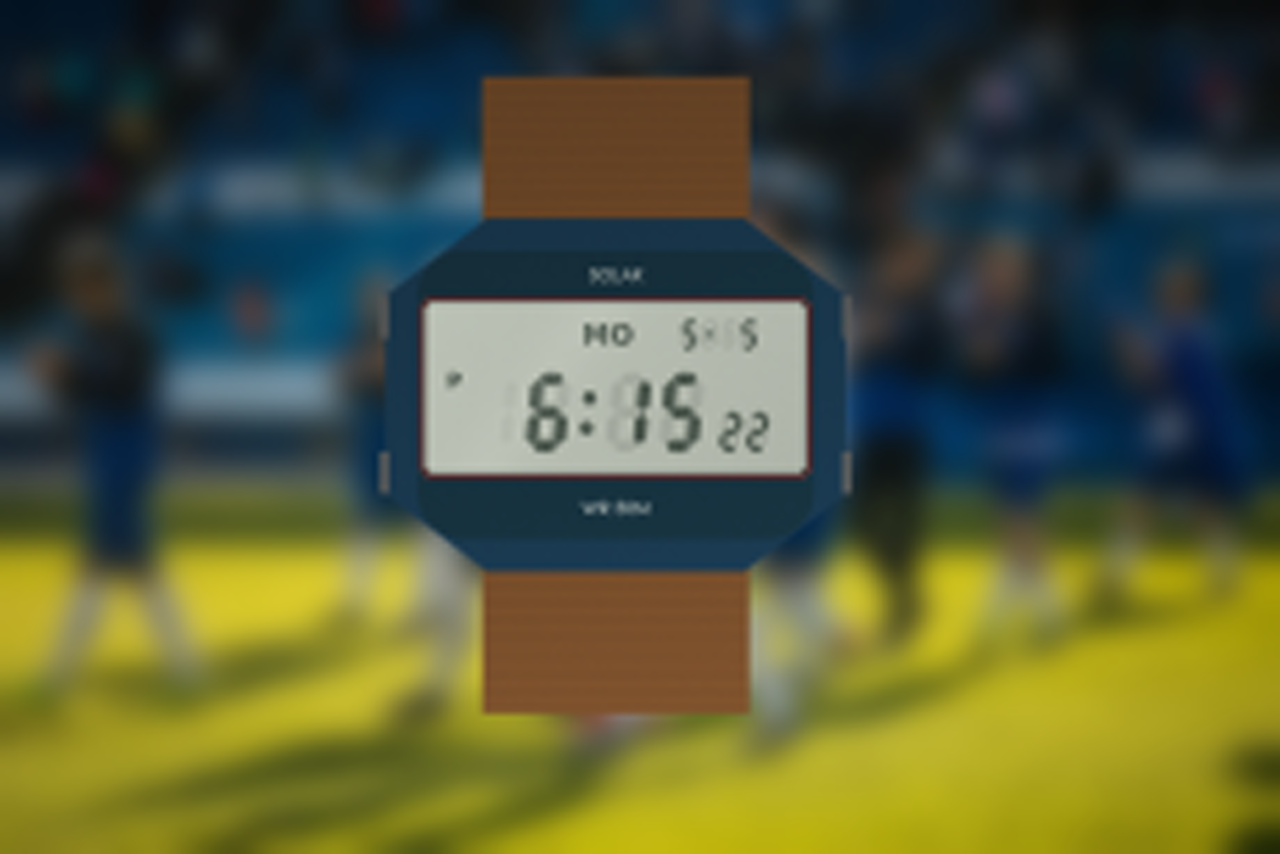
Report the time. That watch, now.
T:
6:15:22
